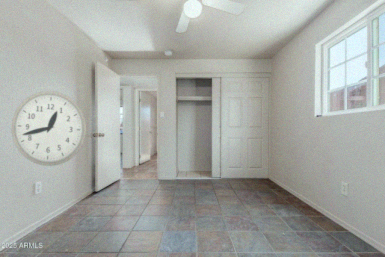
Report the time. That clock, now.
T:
12:42
